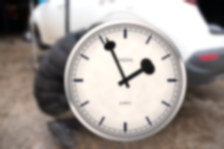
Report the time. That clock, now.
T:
1:56
